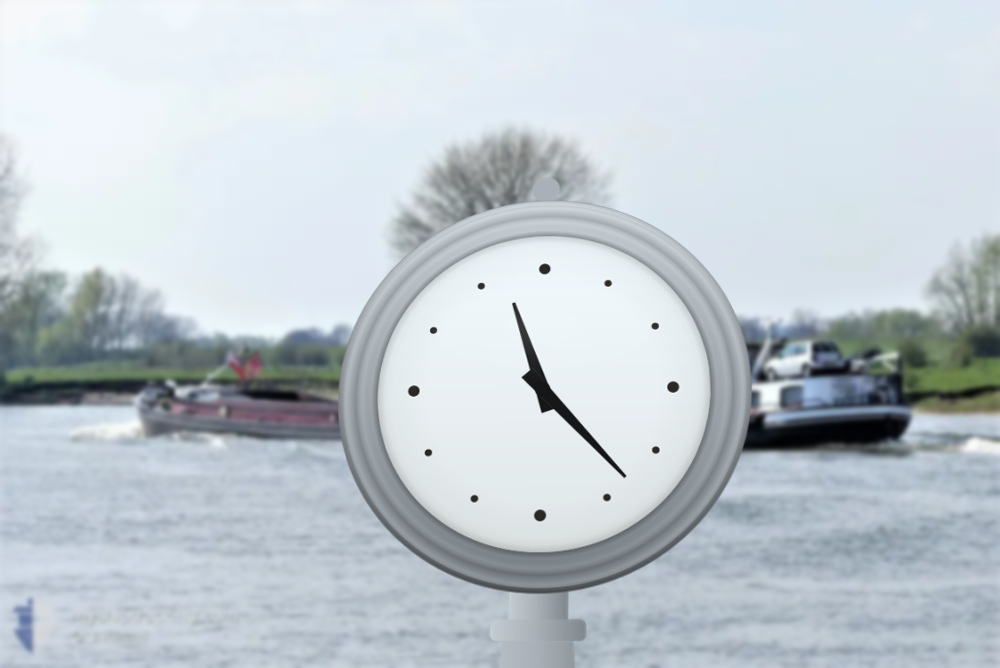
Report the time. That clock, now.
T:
11:23
